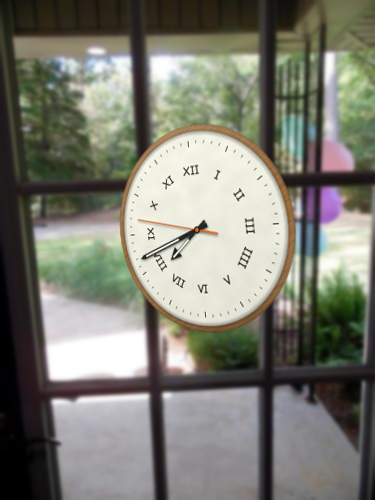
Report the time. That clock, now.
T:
7:41:47
